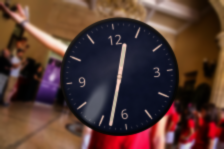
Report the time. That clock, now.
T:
12:33
